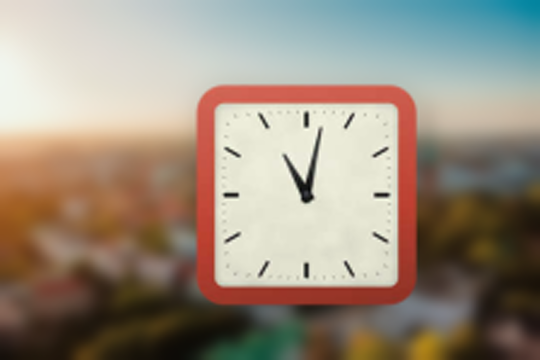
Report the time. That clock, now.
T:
11:02
